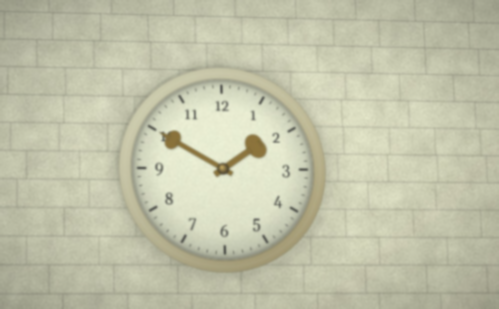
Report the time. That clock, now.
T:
1:50
